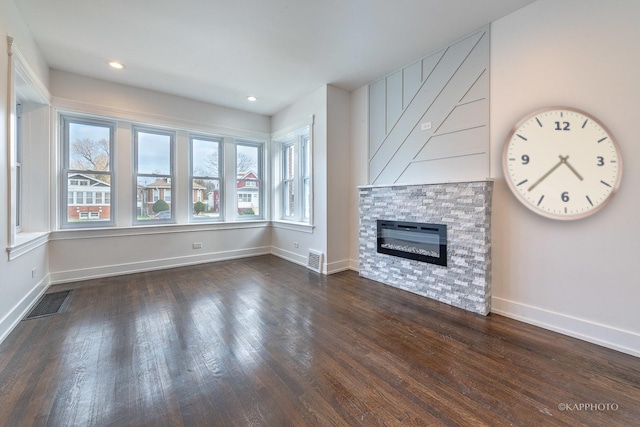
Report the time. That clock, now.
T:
4:38
